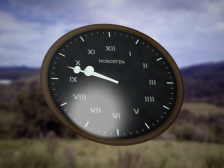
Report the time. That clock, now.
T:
9:48
